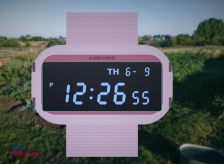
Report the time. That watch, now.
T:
12:26:55
